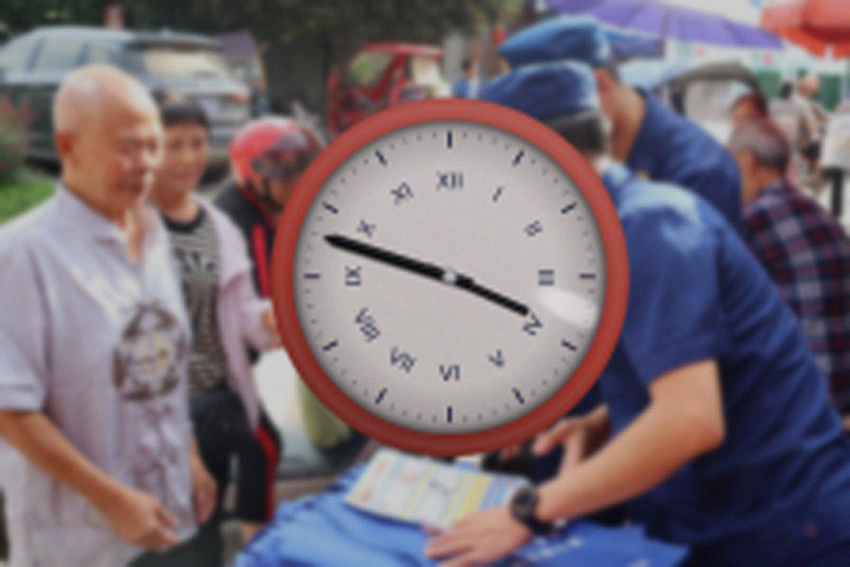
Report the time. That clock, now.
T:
3:48
